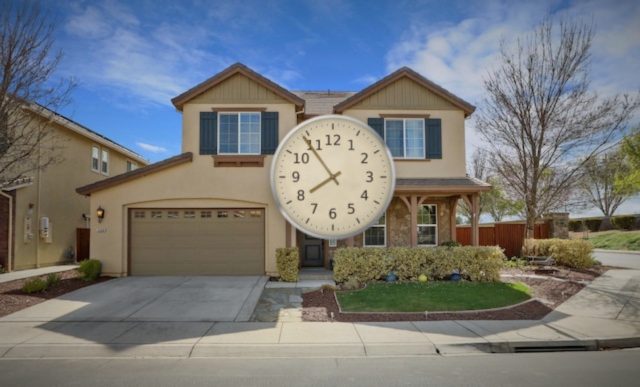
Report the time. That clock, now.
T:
7:54
